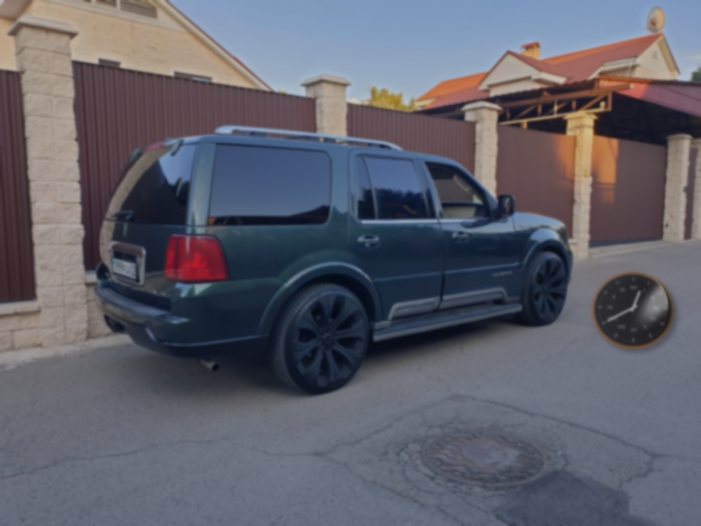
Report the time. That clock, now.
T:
12:40
